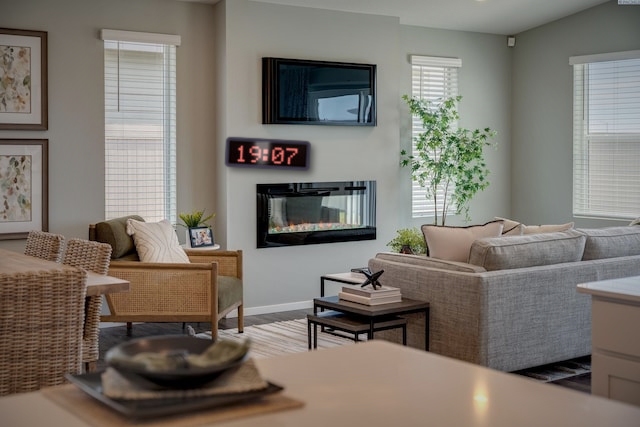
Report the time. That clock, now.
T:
19:07
